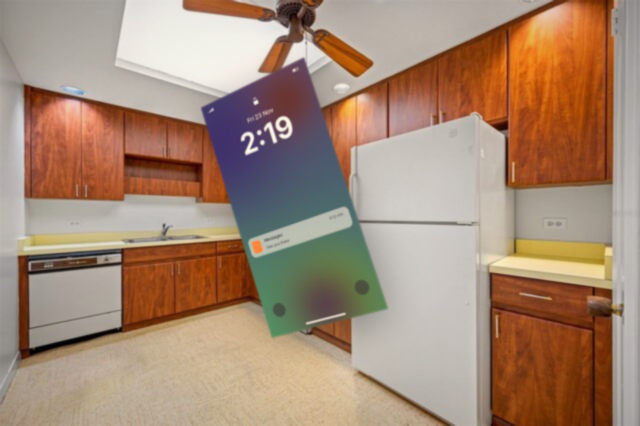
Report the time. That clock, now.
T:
2:19
